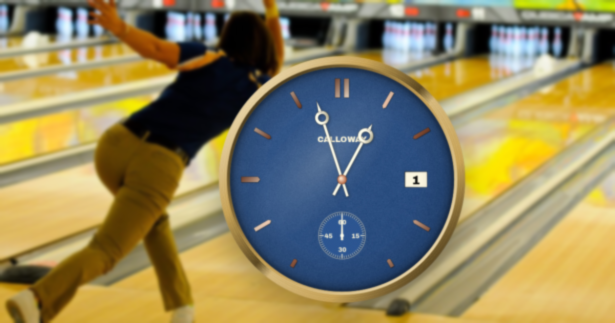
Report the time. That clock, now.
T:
12:57
